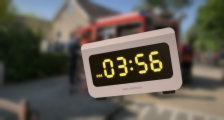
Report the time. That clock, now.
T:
3:56
